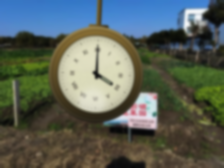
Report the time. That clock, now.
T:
4:00
